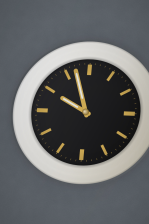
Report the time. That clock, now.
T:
9:57
